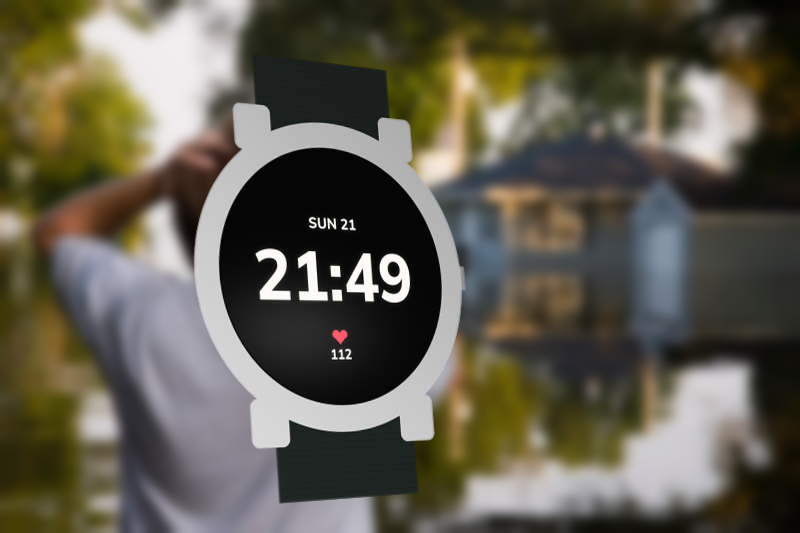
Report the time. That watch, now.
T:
21:49
